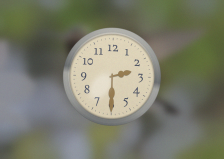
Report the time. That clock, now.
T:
2:30
